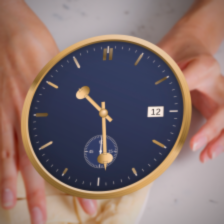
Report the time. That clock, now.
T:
10:29
